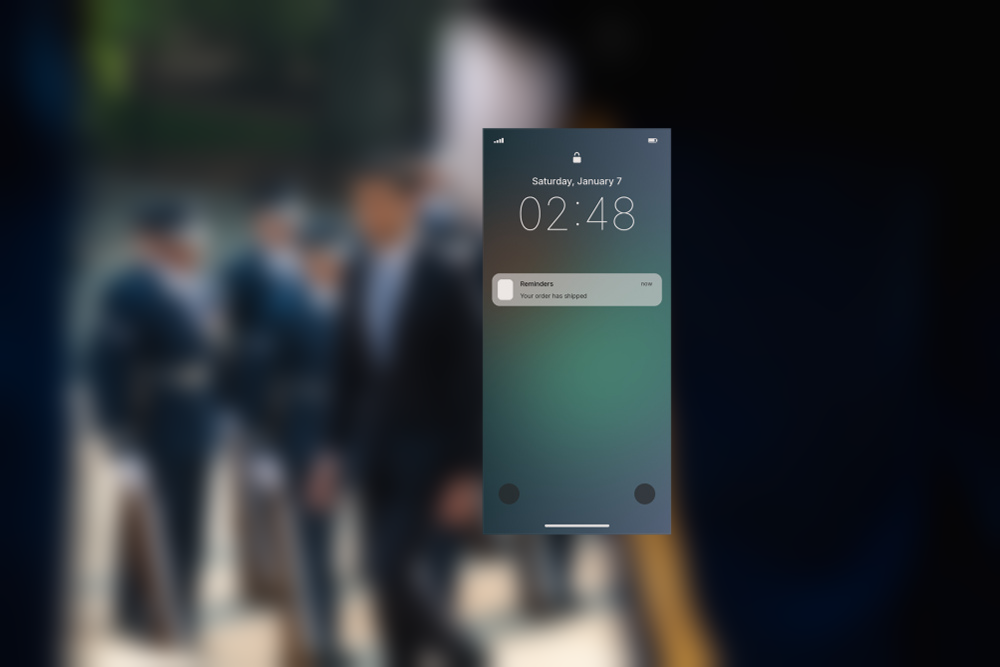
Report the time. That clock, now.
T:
2:48
